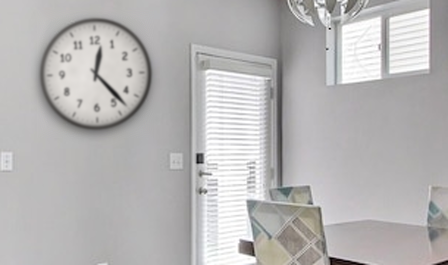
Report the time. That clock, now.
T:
12:23
